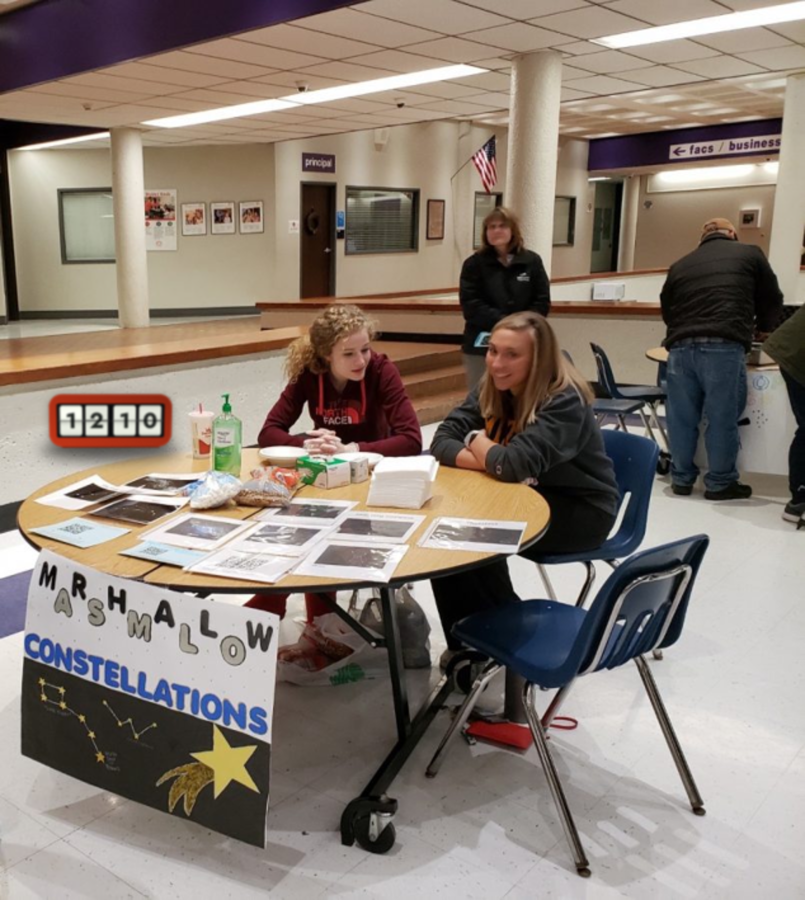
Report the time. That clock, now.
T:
12:10
